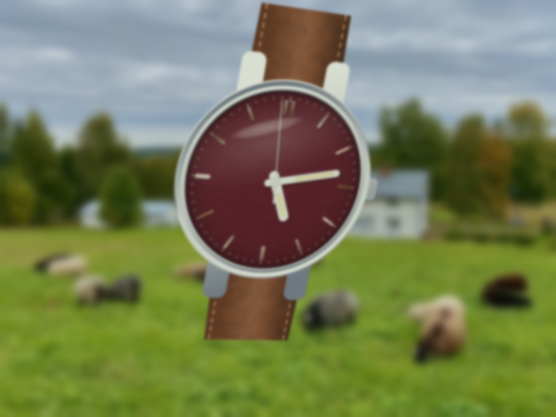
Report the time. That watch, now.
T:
5:12:59
